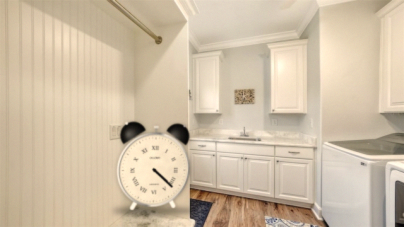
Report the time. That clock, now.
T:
4:22
